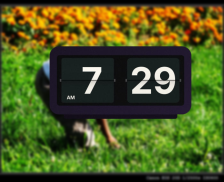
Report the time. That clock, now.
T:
7:29
